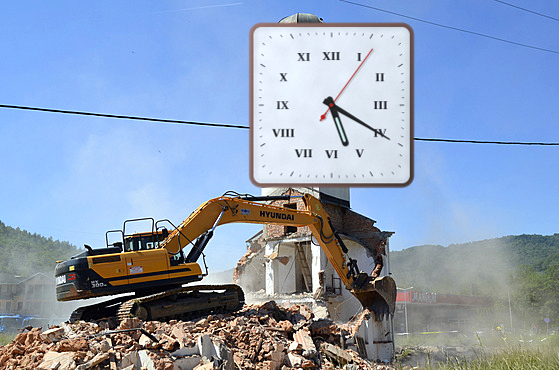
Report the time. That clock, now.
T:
5:20:06
